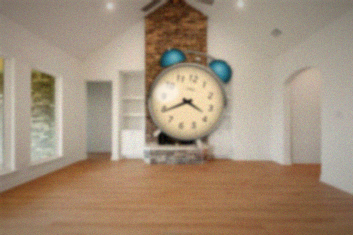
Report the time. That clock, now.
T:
3:39
